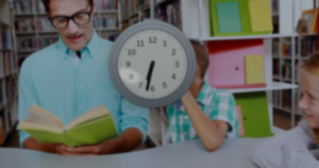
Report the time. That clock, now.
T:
6:32
